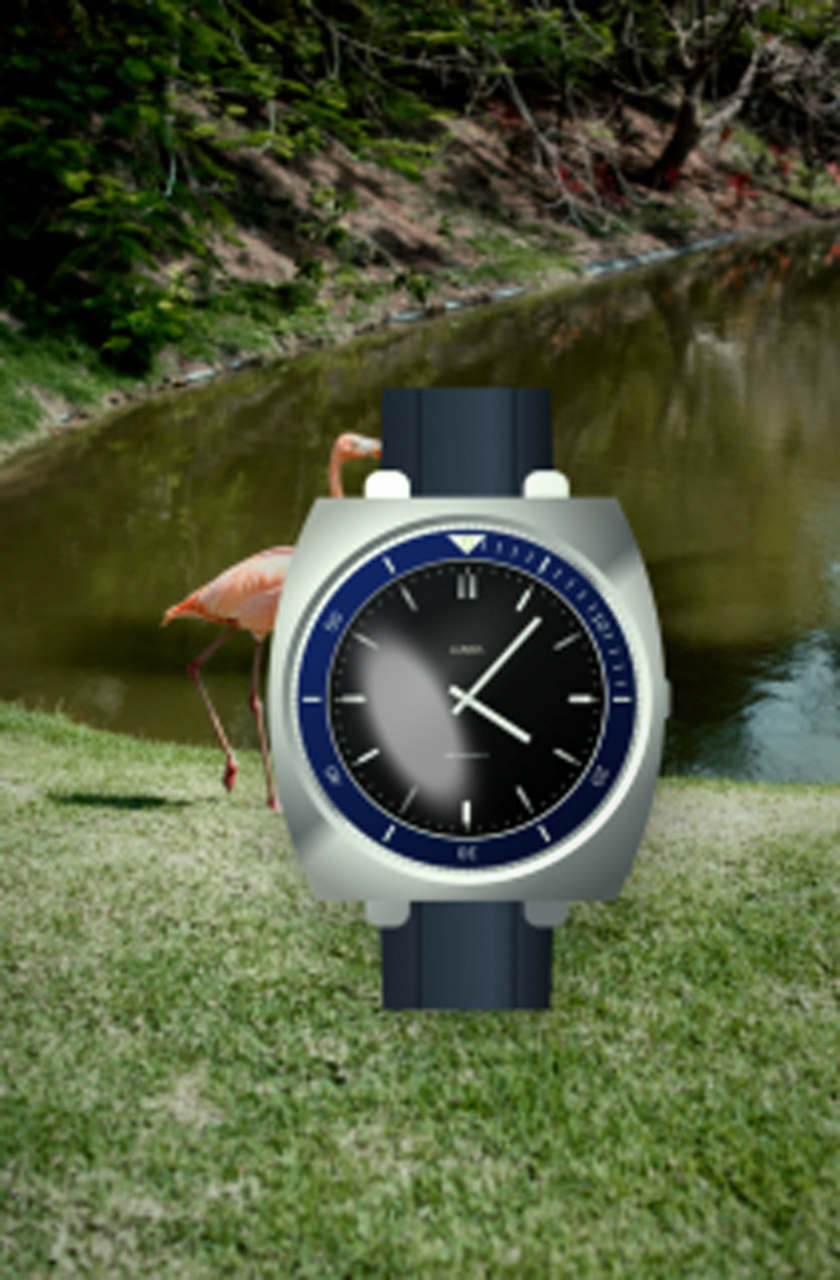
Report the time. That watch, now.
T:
4:07
